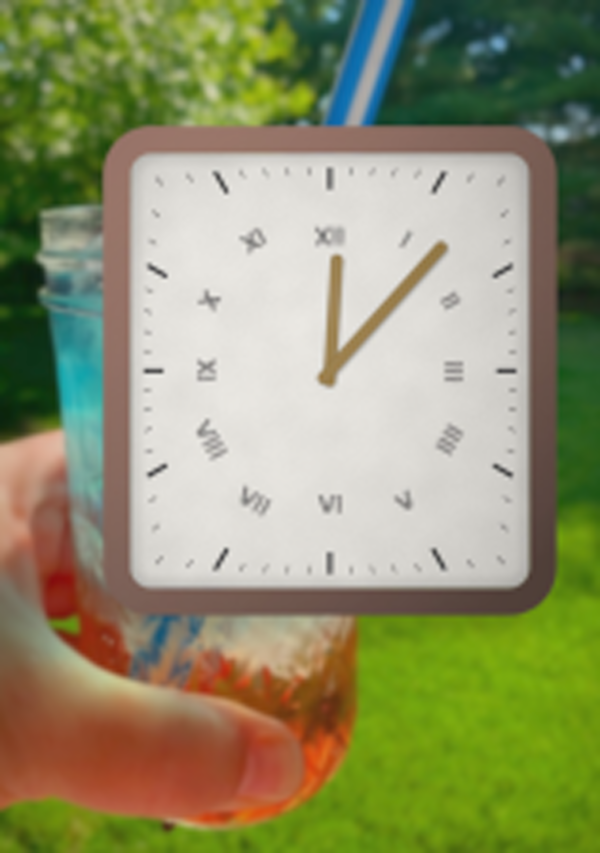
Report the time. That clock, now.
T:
12:07
